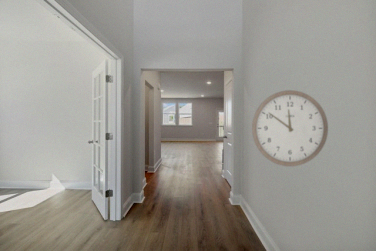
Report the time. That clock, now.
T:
11:51
